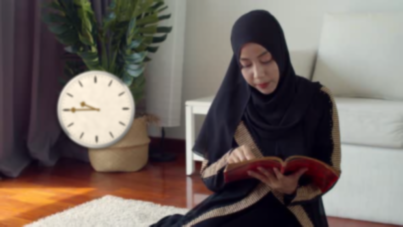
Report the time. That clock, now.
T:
9:45
